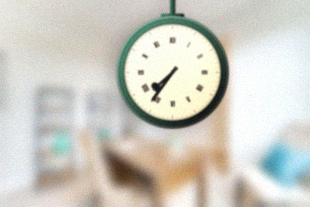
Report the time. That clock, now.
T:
7:36
